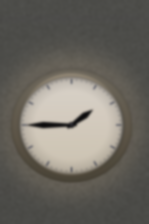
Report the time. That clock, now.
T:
1:45
